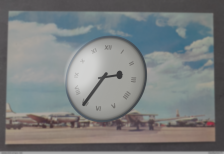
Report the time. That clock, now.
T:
2:35
